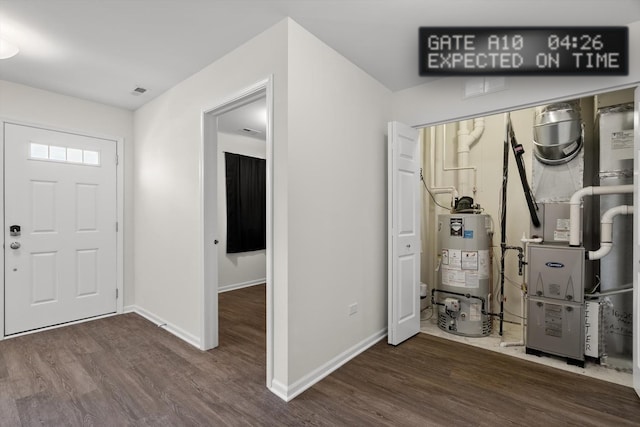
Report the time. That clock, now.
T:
4:26
